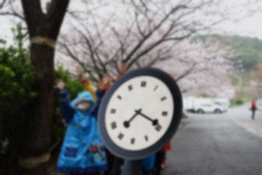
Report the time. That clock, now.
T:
7:19
